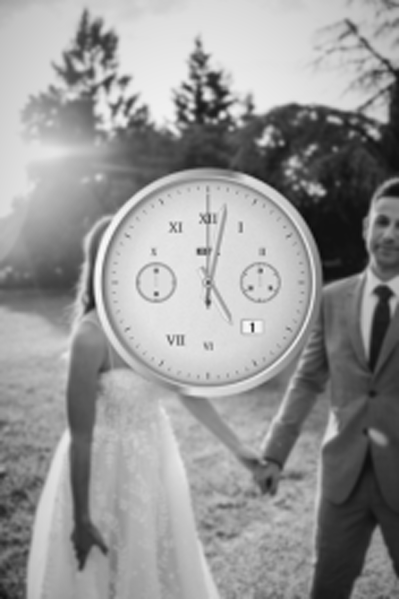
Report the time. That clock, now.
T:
5:02
